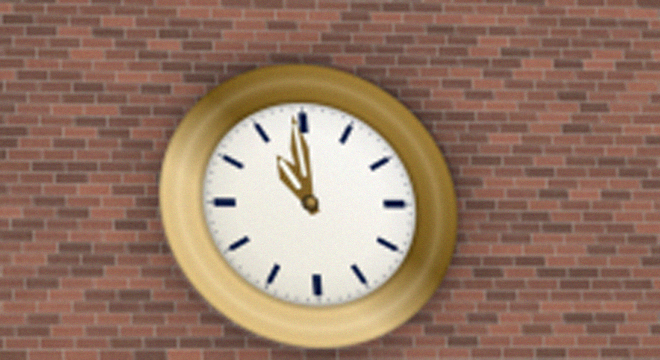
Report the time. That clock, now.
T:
10:59
